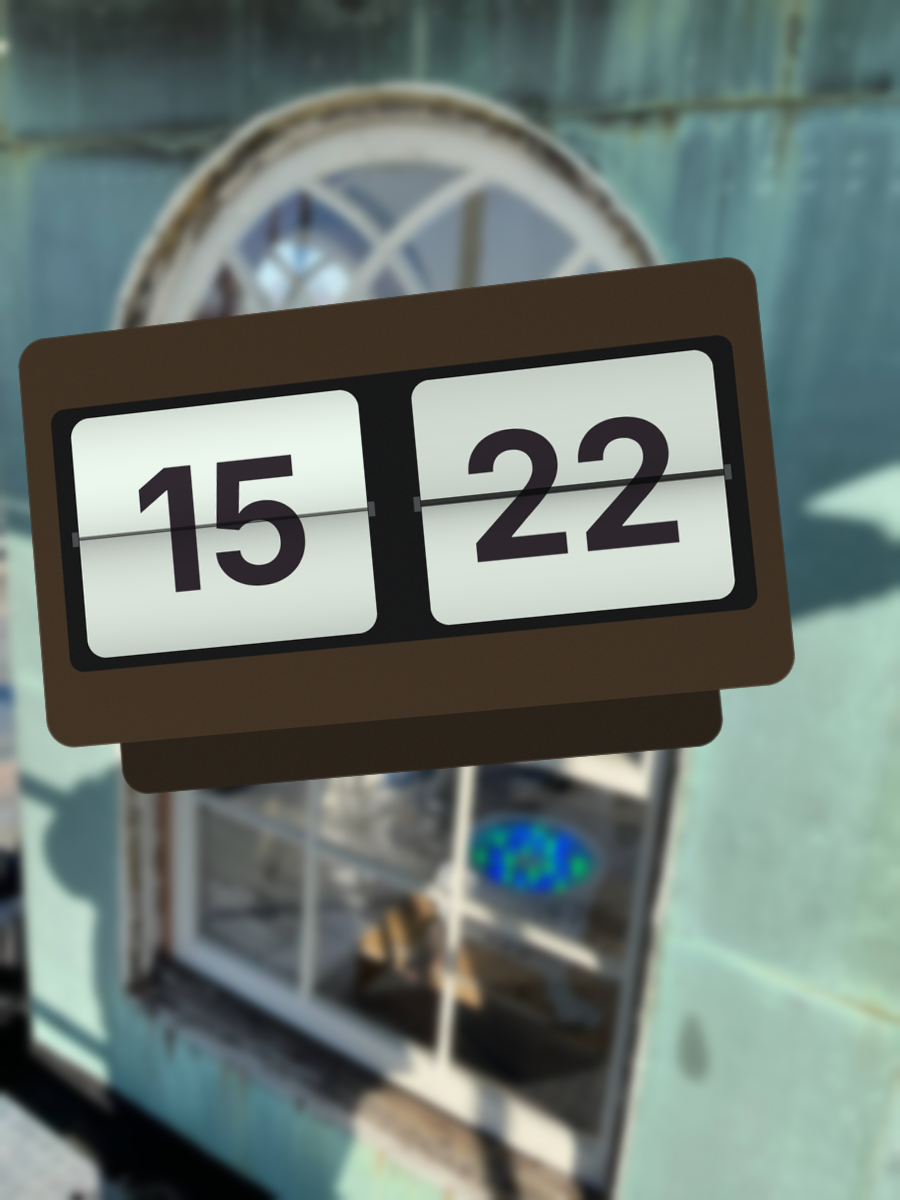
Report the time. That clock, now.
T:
15:22
